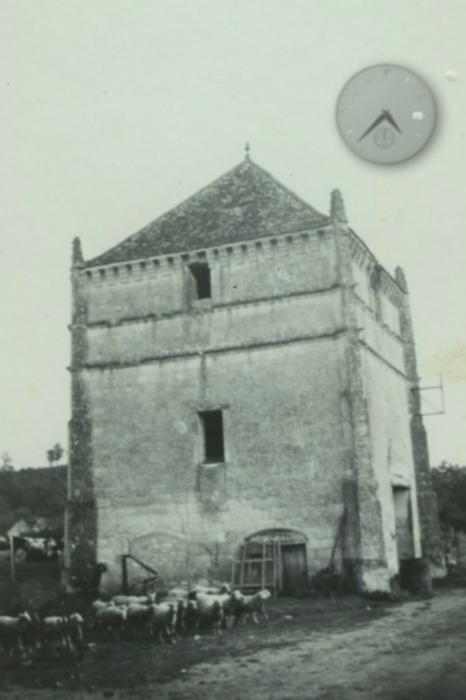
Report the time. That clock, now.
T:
4:37
